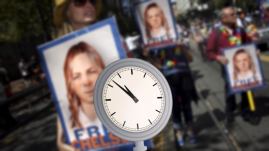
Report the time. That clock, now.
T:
10:52
